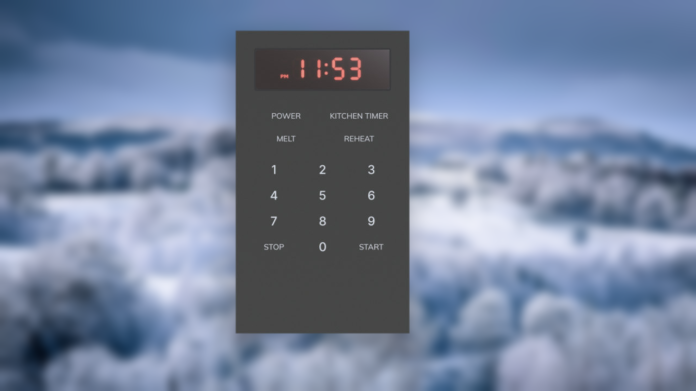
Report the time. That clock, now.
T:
11:53
